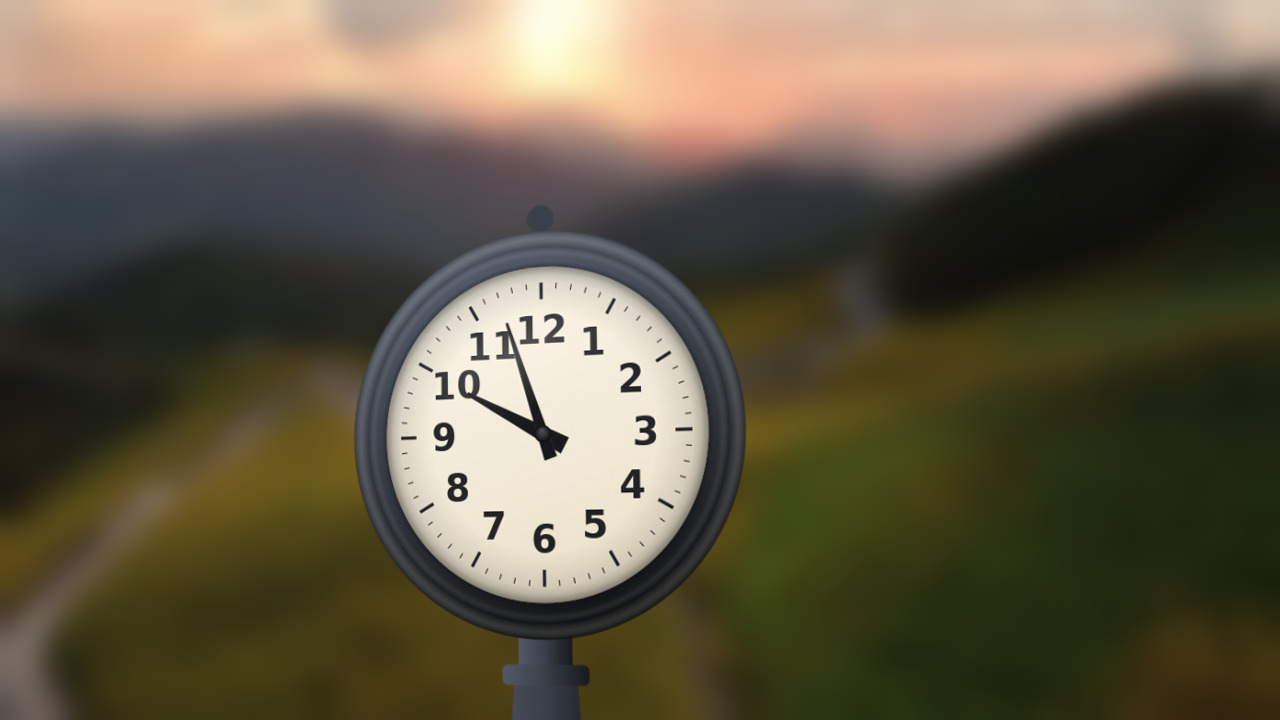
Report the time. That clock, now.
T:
9:57
